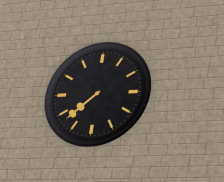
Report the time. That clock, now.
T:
7:38
